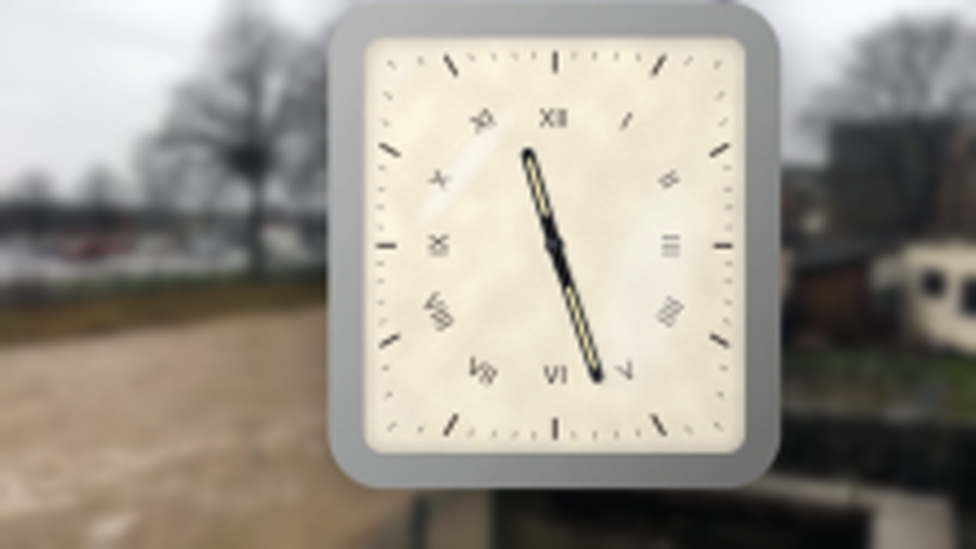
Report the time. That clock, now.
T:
11:27
